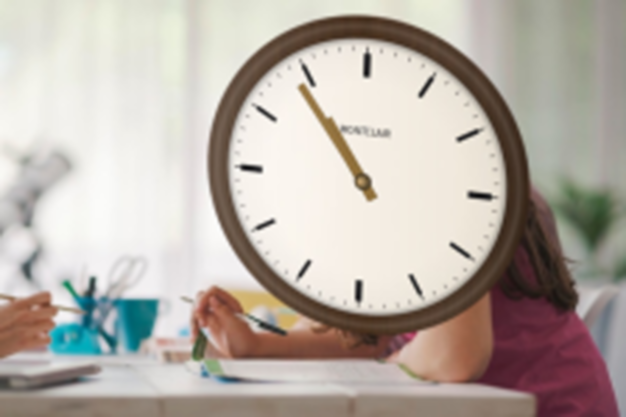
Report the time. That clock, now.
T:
10:54
